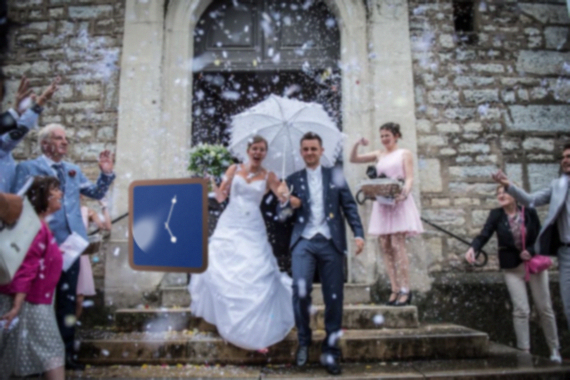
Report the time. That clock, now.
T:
5:03
